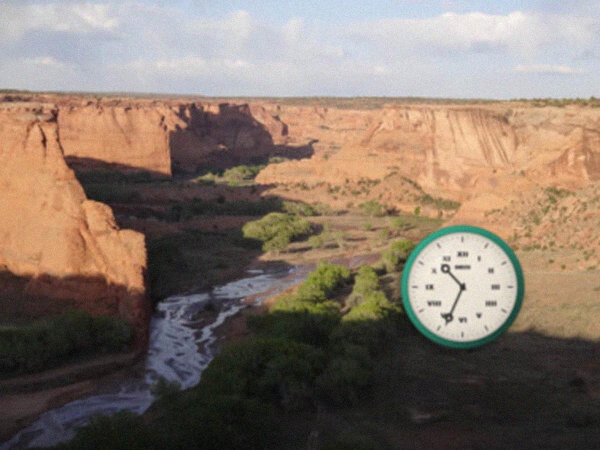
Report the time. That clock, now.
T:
10:34
